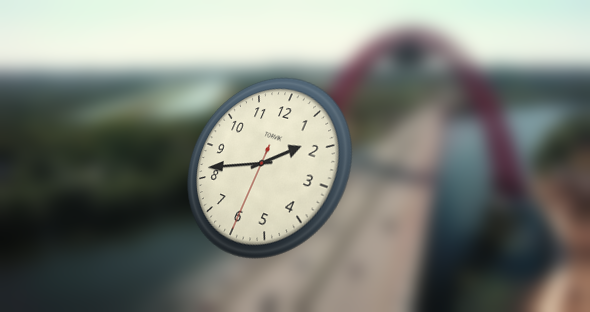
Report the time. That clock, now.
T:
1:41:30
